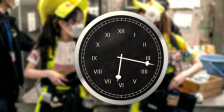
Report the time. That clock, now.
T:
6:17
